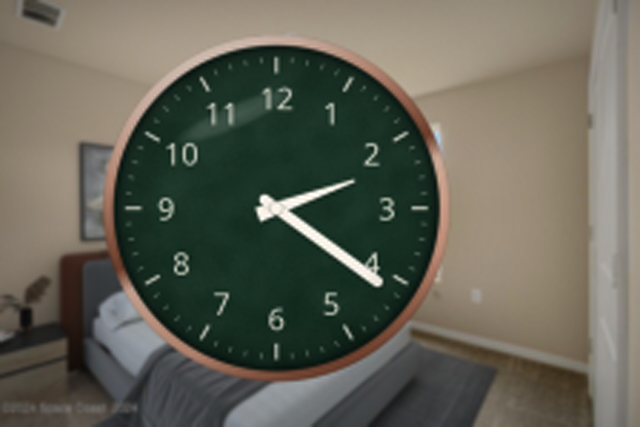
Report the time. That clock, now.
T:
2:21
